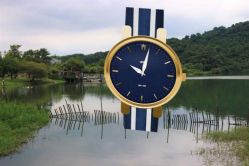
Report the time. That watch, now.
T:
10:02
